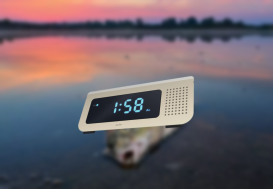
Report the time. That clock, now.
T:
1:58
